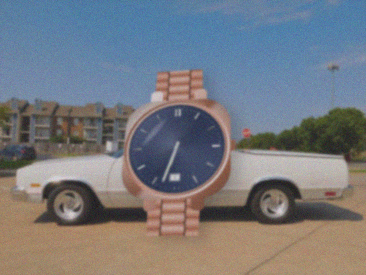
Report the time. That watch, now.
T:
6:33
